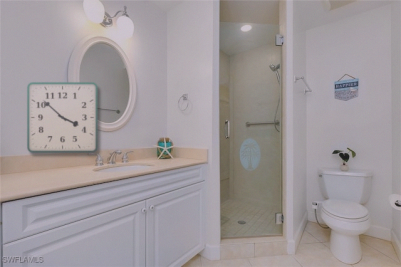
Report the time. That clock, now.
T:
3:52
